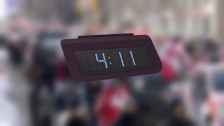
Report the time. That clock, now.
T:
4:11
